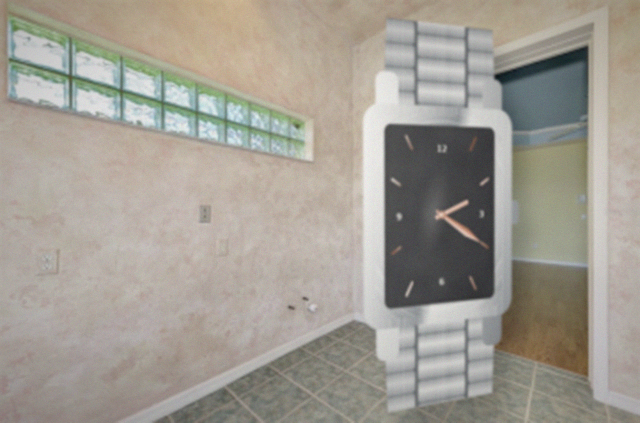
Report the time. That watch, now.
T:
2:20
